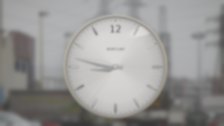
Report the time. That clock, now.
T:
8:47
